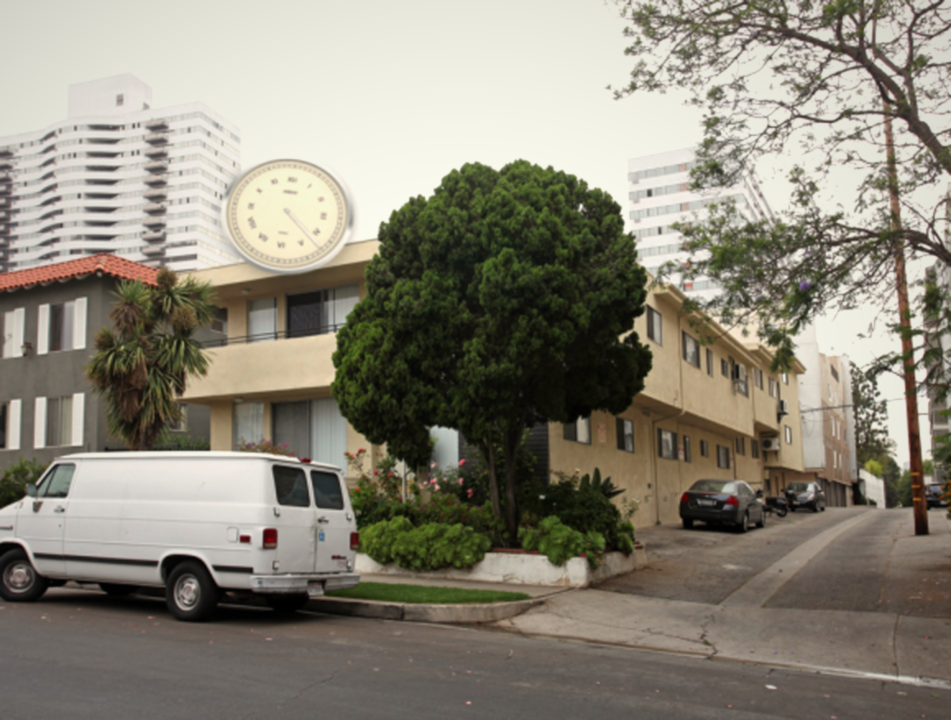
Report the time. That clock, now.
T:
4:22
